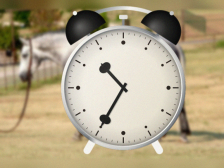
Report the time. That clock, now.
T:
10:35
